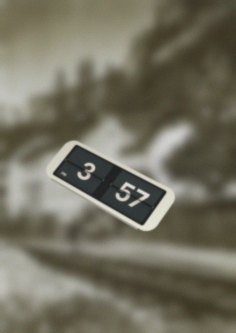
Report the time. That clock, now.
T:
3:57
